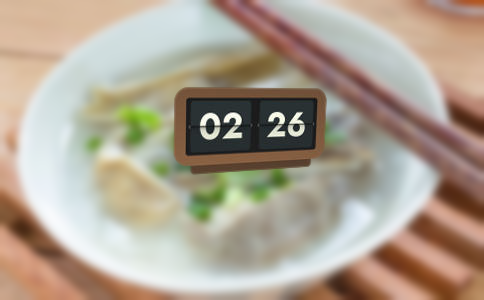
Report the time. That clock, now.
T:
2:26
